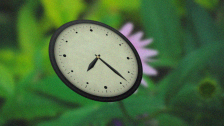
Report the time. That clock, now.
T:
7:23
